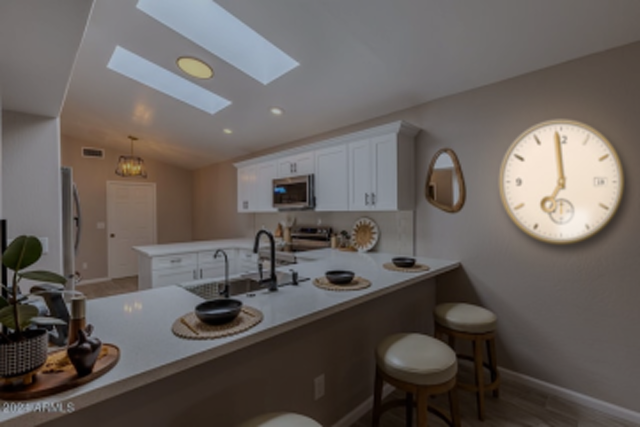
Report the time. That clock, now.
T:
6:59
